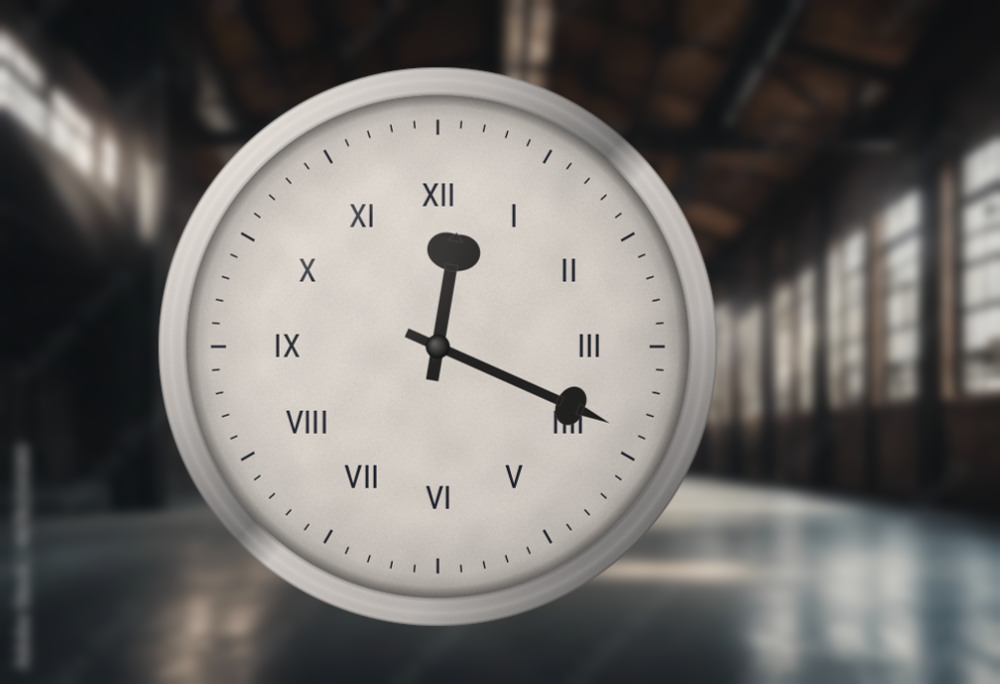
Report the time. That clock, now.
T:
12:19
